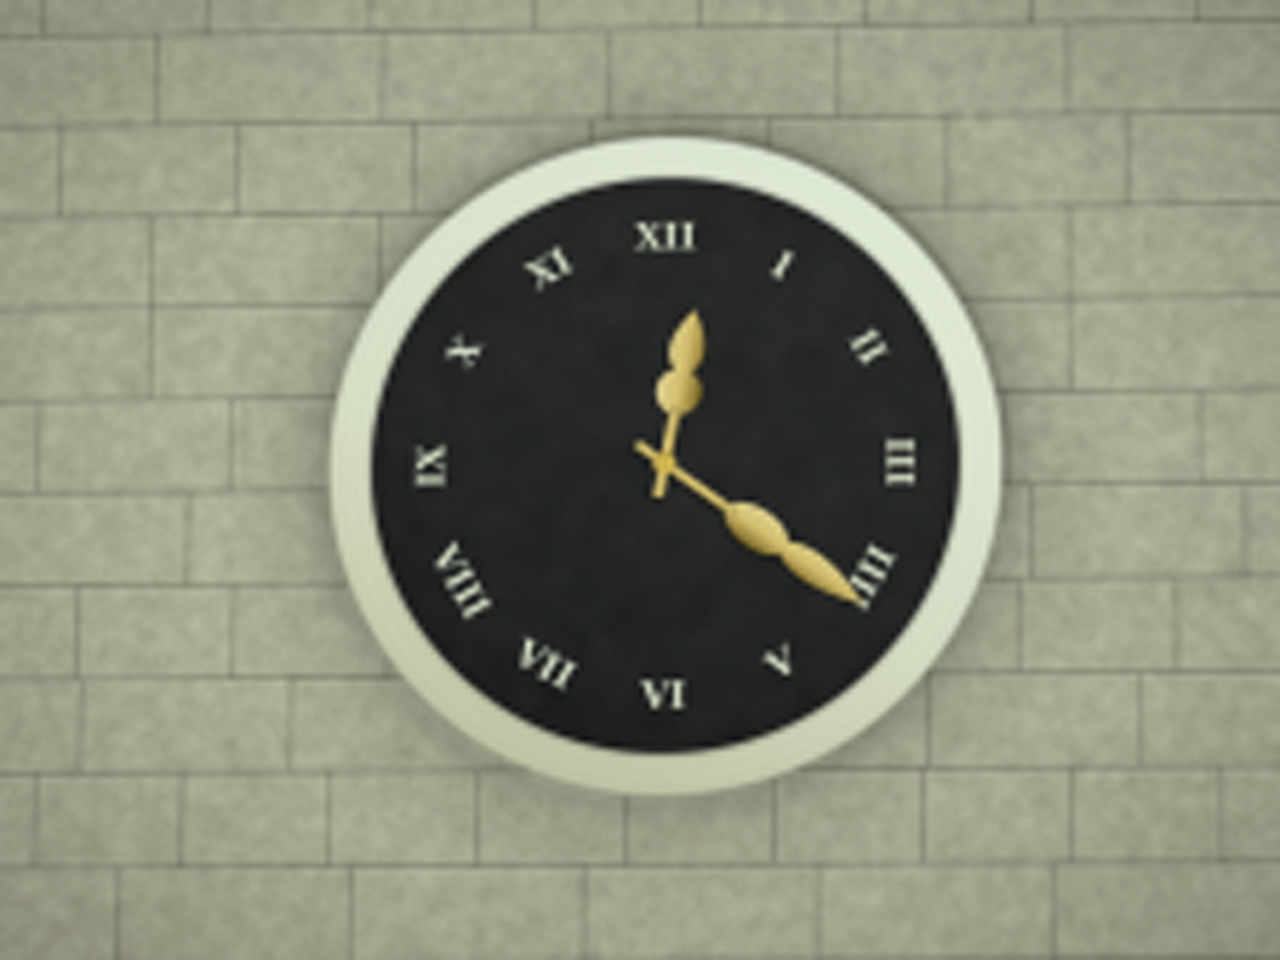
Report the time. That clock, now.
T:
12:21
